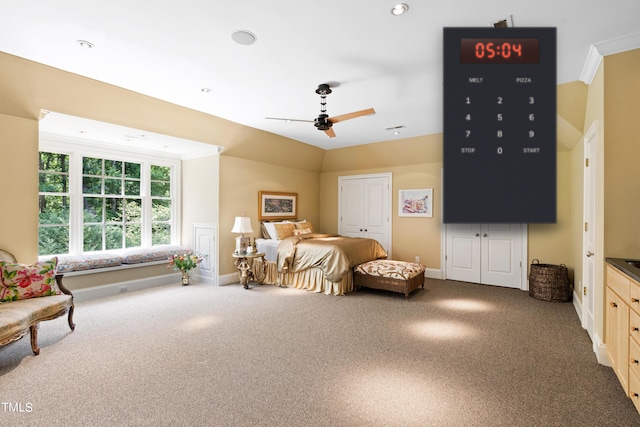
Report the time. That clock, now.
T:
5:04
